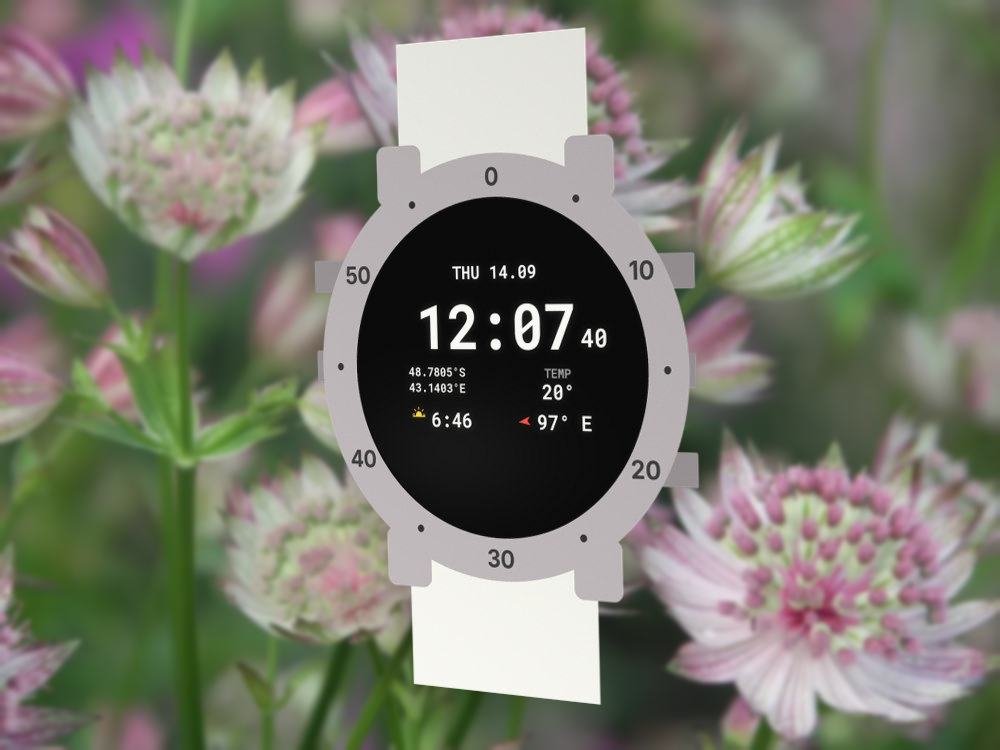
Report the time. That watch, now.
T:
12:07:40
